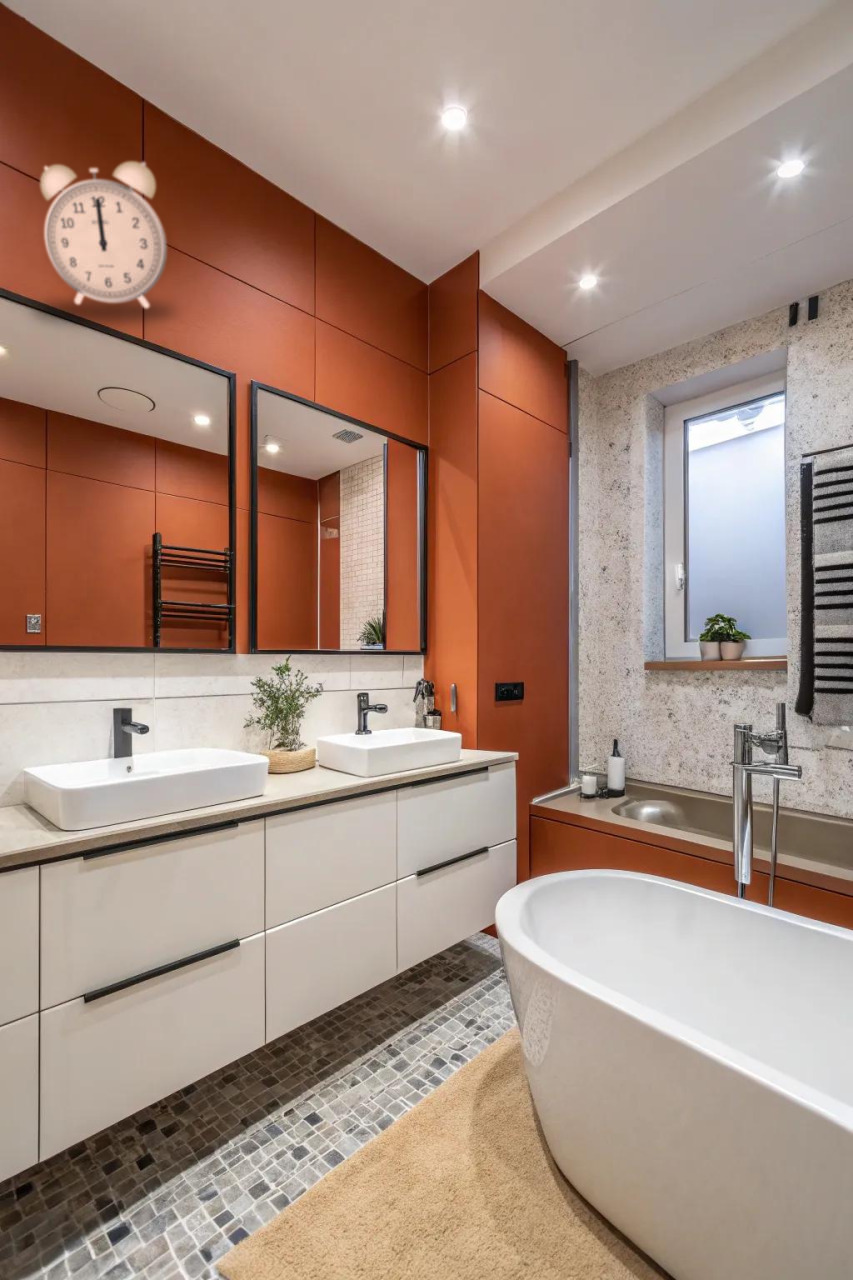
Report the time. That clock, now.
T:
12:00
